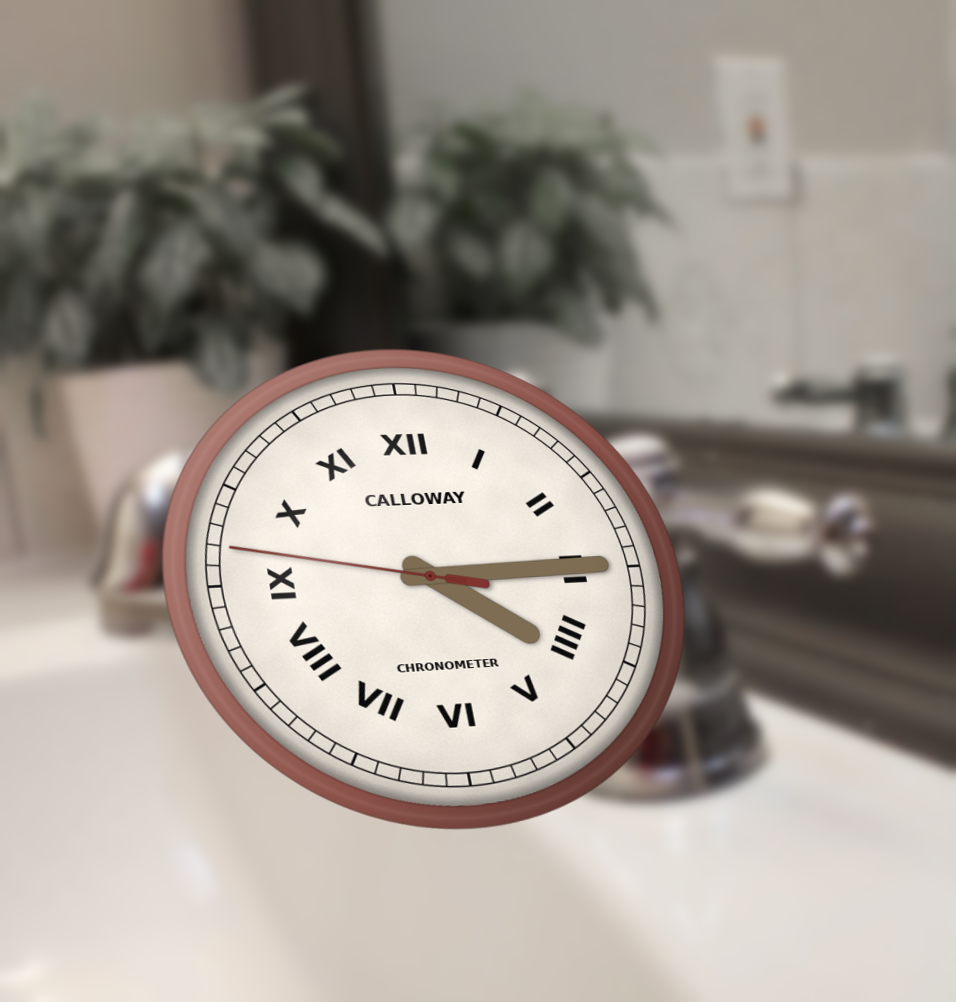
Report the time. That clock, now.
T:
4:14:47
